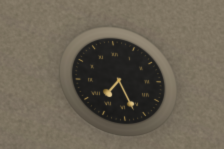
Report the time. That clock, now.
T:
7:27
